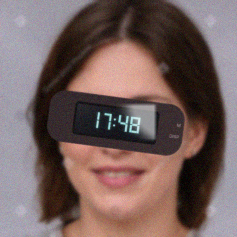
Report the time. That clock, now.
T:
17:48
